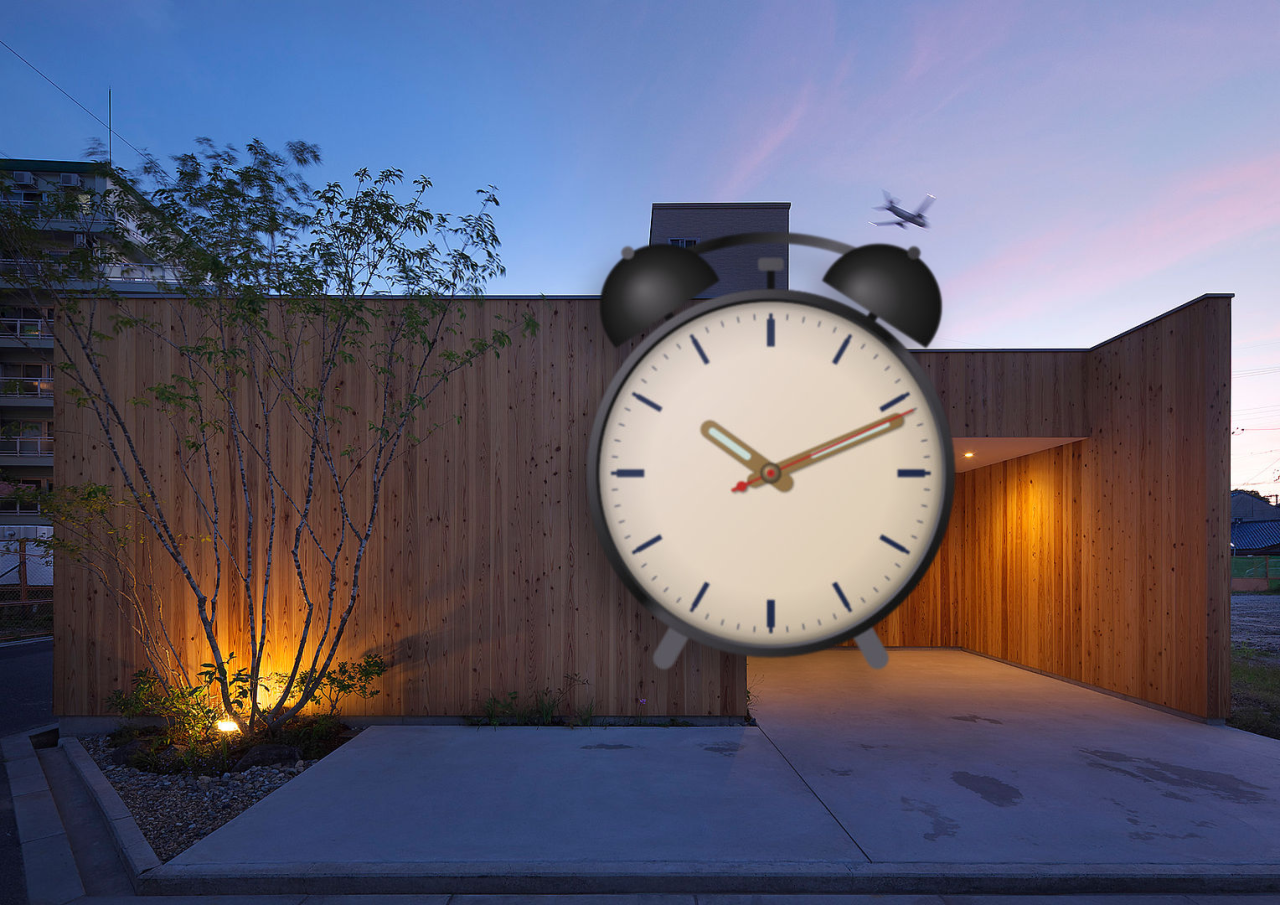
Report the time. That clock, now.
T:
10:11:11
